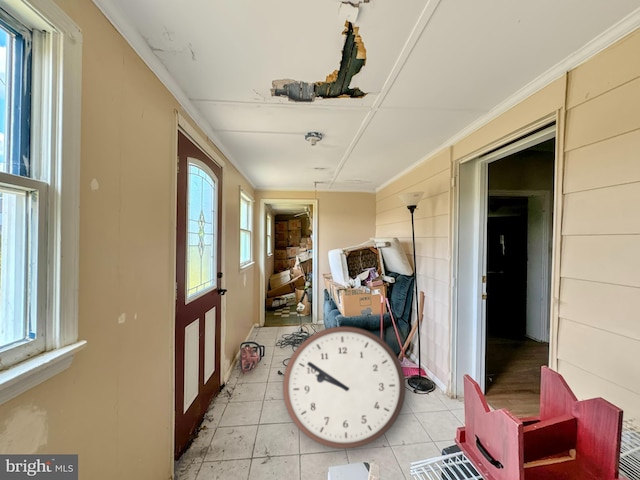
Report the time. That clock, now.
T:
9:51
